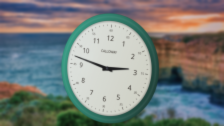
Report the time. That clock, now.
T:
2:47
